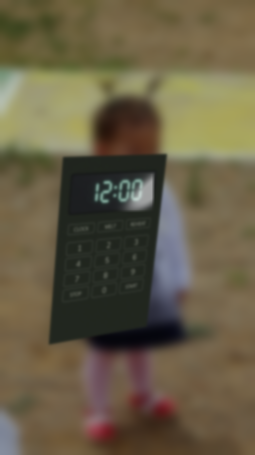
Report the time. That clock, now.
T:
12:00
